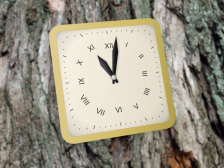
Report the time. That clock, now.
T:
11:02
